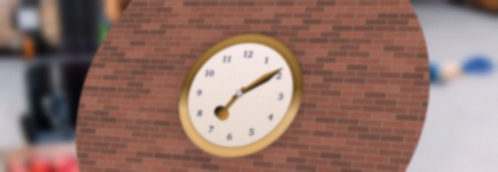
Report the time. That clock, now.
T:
7:09
